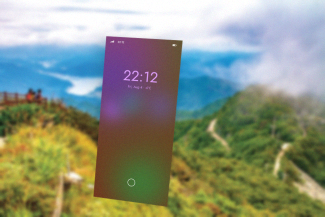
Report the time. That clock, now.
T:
22:12
